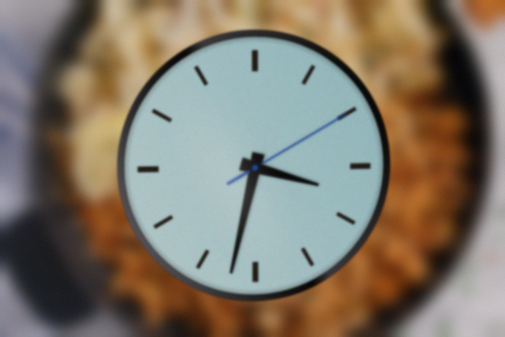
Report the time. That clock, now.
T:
3:32:10
